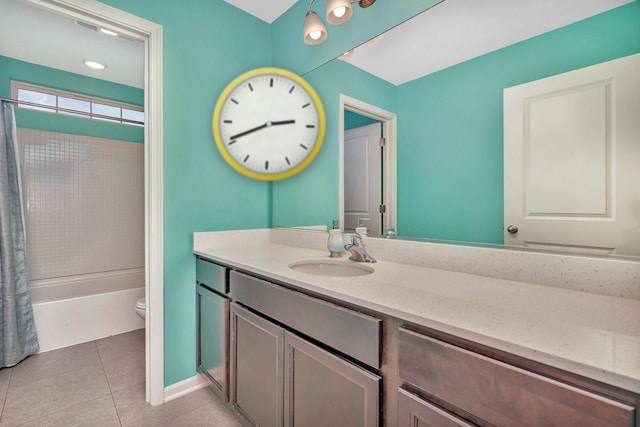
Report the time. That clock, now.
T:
2:41
